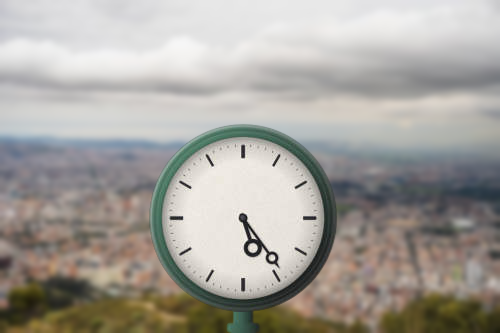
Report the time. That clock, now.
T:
5:24
